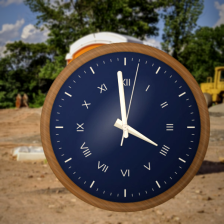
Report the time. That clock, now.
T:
3:59:02
